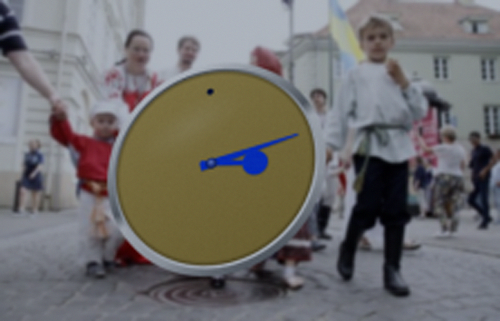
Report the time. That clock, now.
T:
3:13
